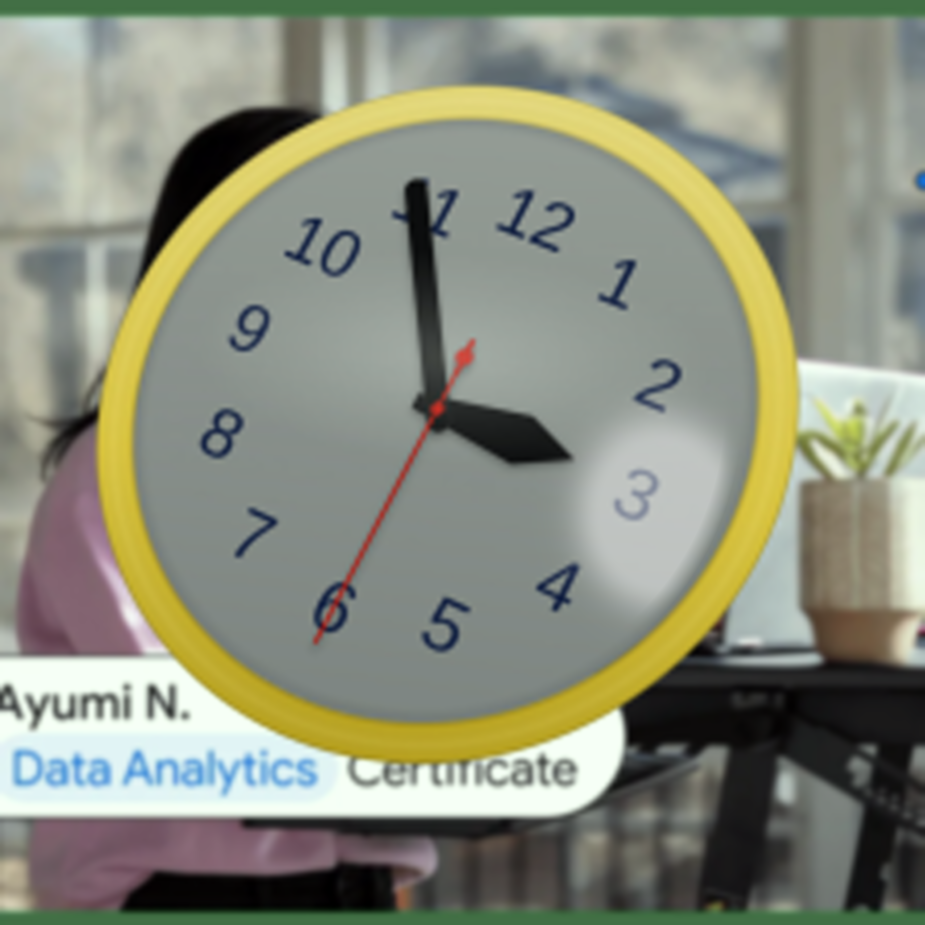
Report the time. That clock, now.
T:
2:54:30
